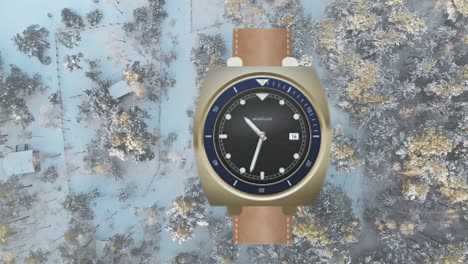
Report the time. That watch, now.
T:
10:33
